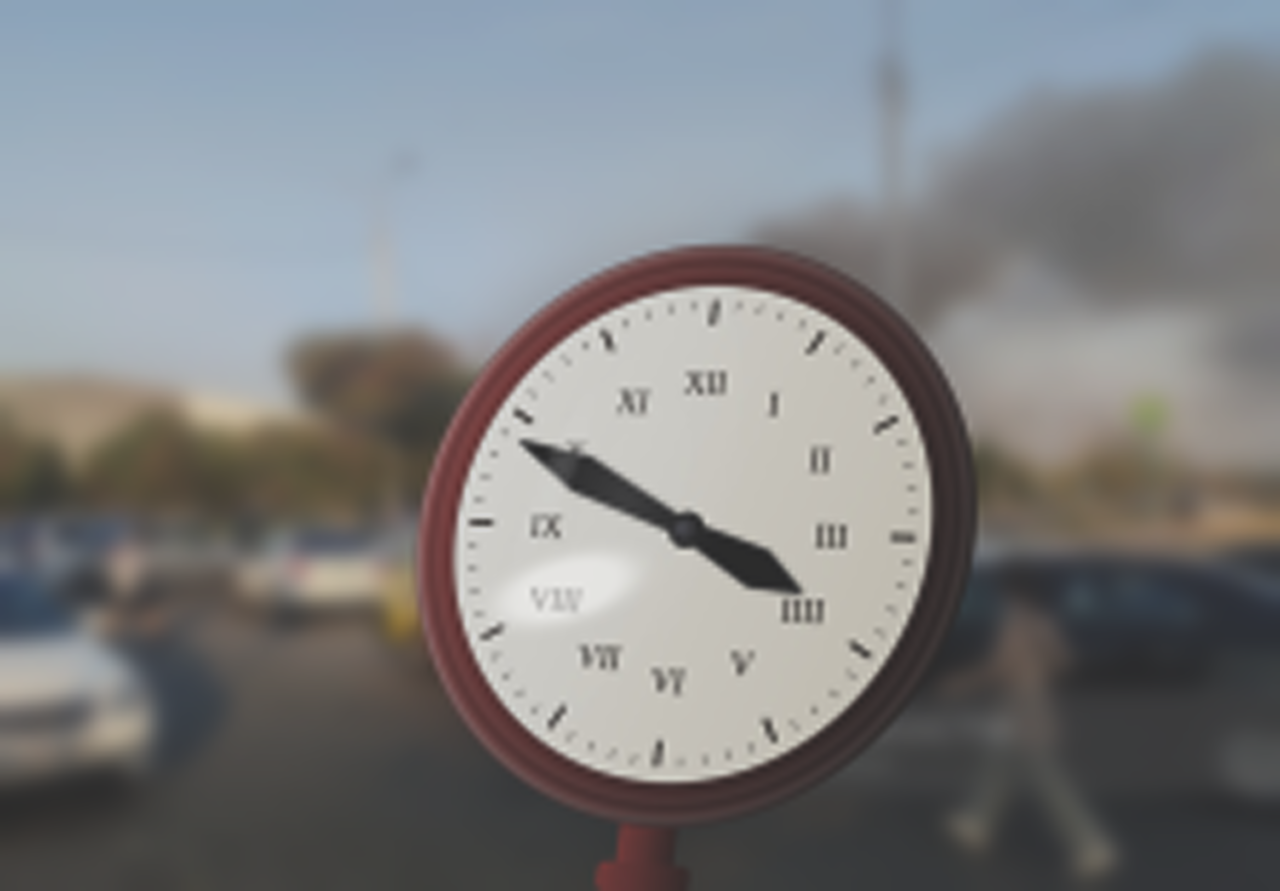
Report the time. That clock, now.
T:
3:49
